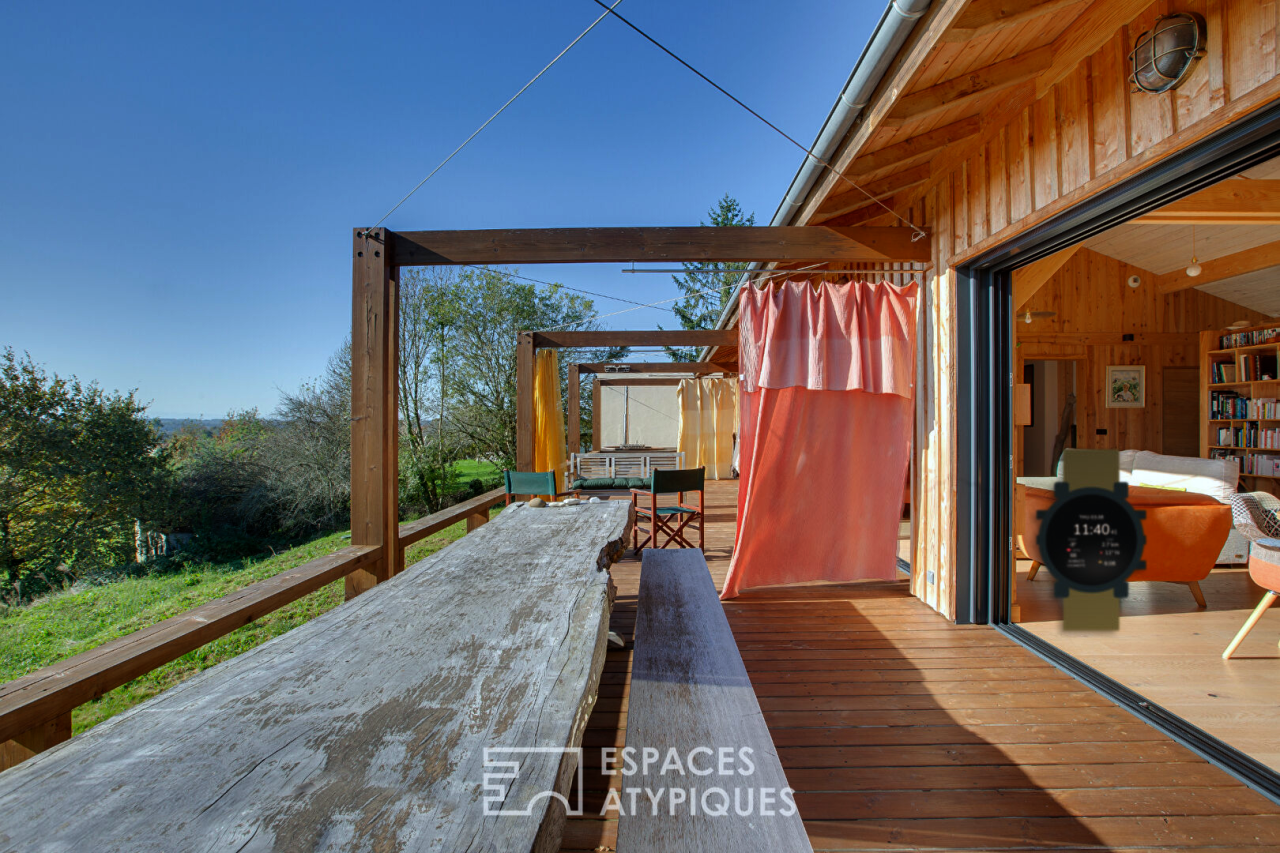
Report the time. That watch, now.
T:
11:40
